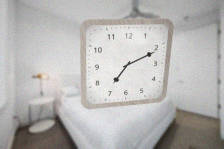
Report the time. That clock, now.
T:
7:11
